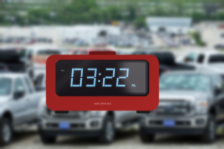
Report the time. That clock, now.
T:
3:22
